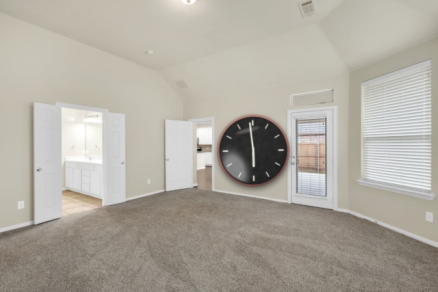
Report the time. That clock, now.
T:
5:59
